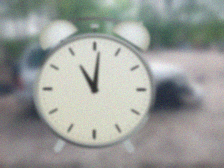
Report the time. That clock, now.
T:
11:01
